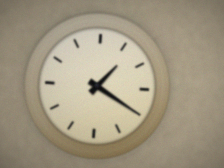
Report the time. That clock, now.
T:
1:20
